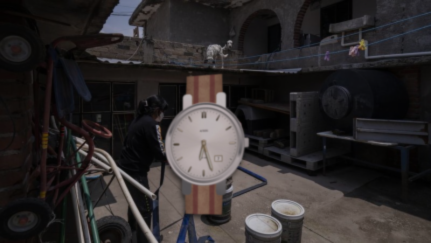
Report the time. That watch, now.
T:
6:27
